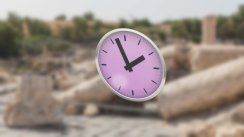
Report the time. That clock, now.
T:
1:57
